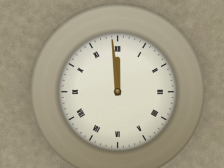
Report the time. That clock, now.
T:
11:59
